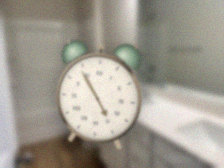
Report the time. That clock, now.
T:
4:54
